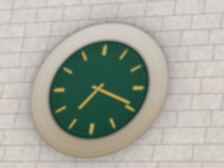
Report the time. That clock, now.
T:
7:19
